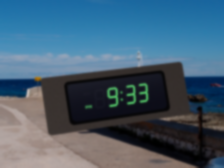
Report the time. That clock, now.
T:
9:33
